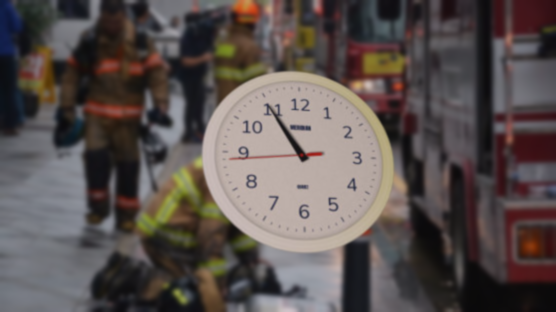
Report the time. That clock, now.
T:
10:54:44
